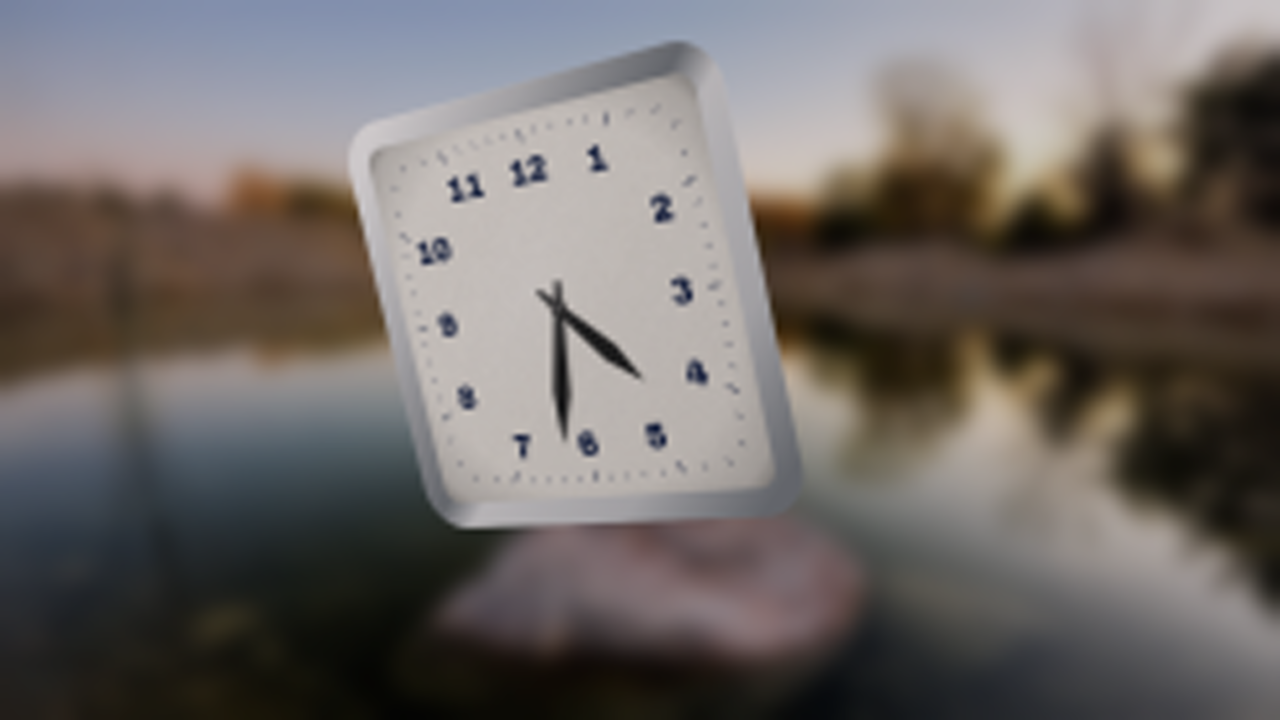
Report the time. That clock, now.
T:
4:32
